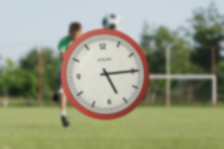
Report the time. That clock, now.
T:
5:15
